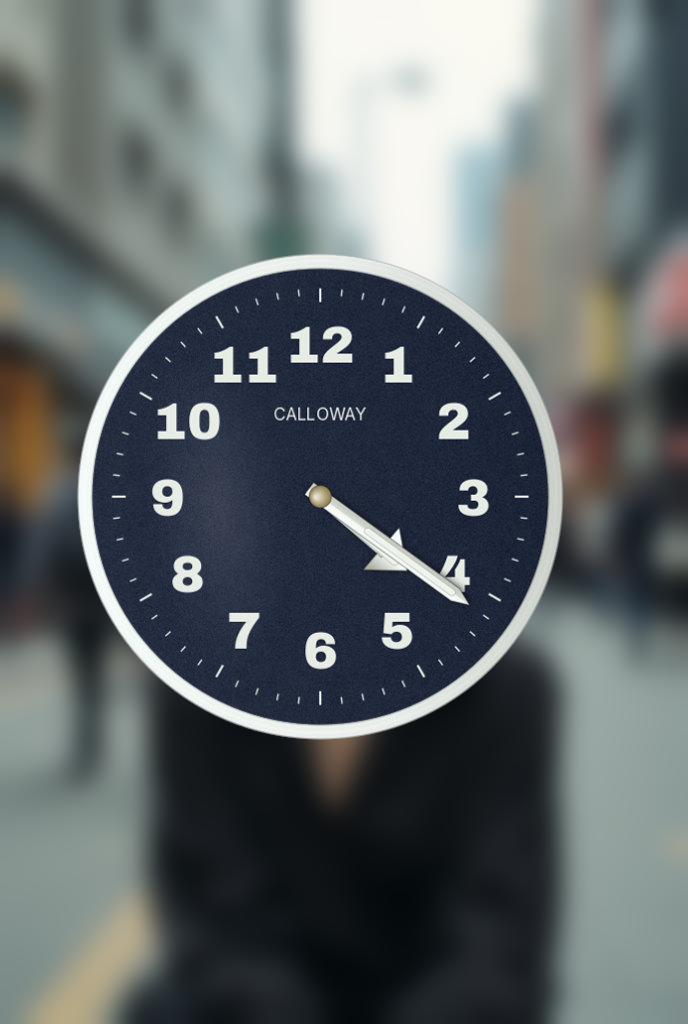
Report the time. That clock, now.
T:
4:21
